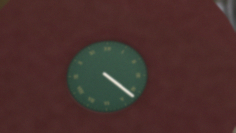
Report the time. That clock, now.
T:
4:22
